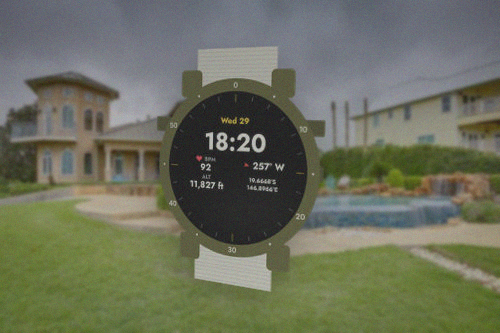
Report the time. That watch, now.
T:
18:20
